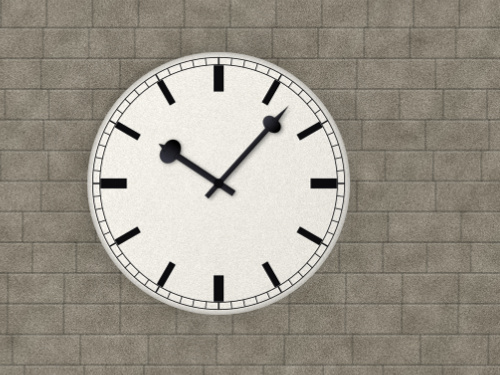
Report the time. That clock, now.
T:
10:07
